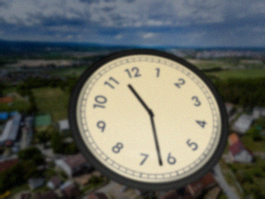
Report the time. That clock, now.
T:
11:32
